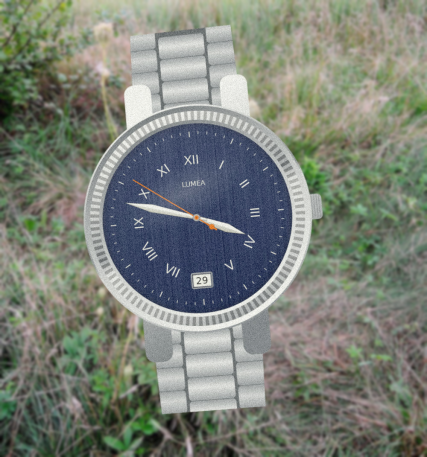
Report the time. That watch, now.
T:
3:47:51
